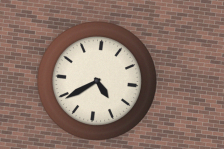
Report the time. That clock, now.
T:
4:39
